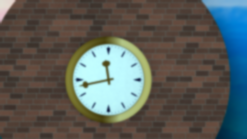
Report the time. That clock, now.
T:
11:43
